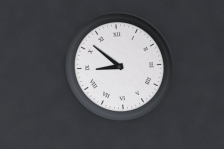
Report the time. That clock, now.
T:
8:52
